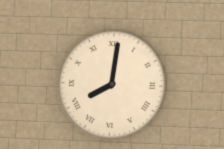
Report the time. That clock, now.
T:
8:01
